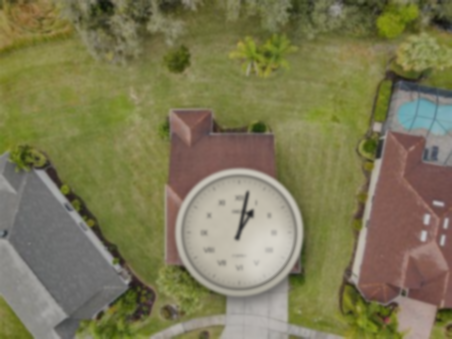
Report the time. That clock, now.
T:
1:02
